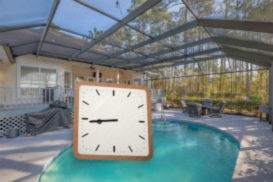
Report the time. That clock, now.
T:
8:44
